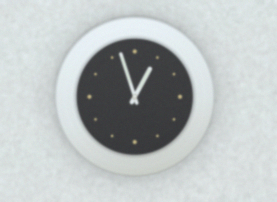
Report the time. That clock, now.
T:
12:57
